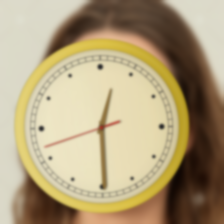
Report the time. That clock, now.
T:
12:29:42
